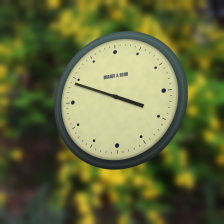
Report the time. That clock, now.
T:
3:49
